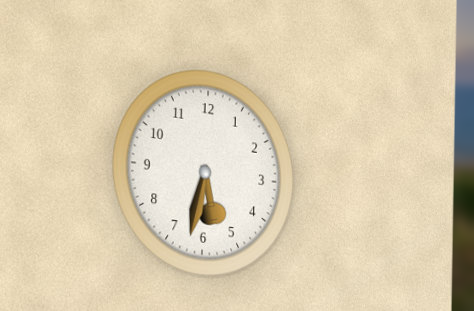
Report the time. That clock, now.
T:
5:32
